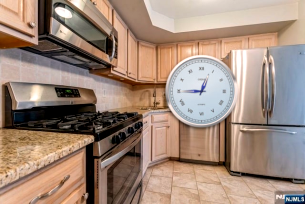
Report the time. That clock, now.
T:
12:45
